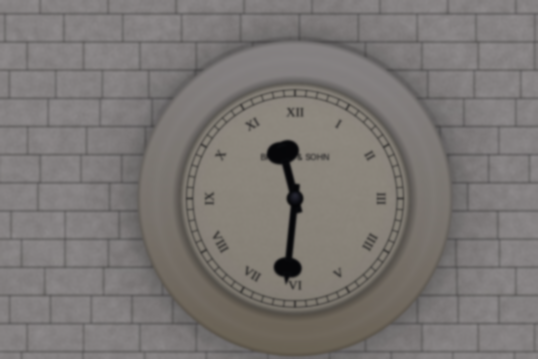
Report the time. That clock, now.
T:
11:31
